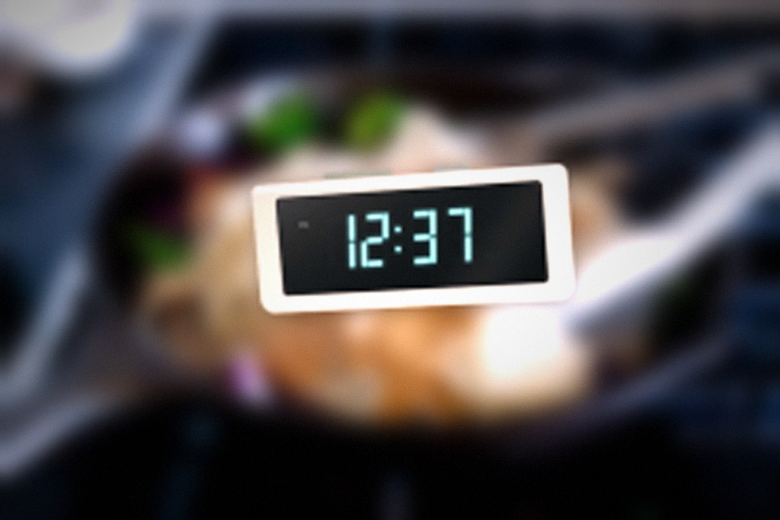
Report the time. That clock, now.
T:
12:37
